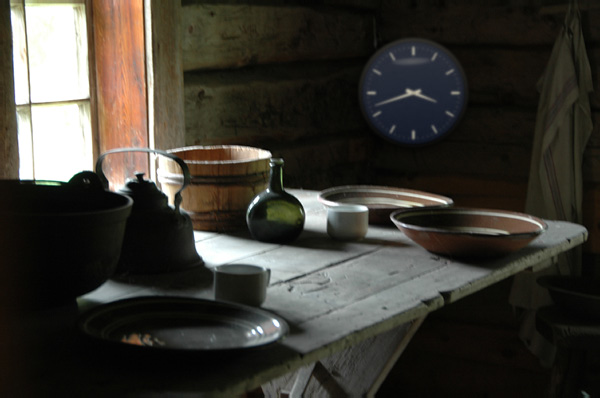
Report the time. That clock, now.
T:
3:42
